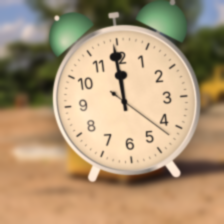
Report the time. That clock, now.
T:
11:59:22
